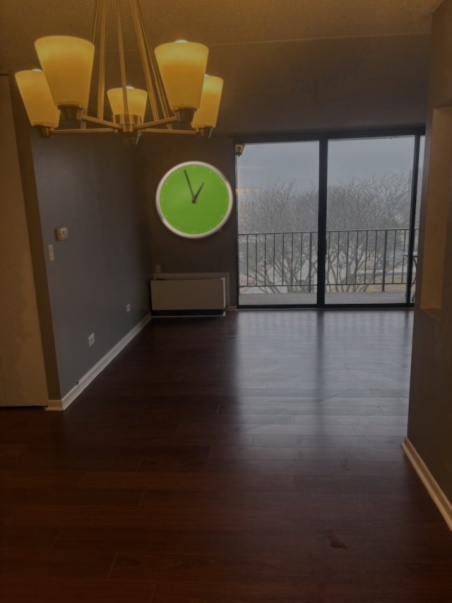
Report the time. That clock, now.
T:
12:57
